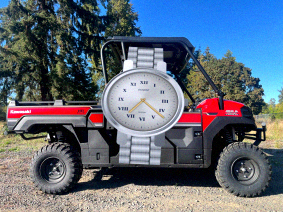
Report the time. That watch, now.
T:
7:22
